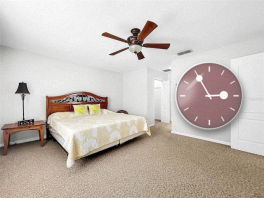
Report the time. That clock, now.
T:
2:55
